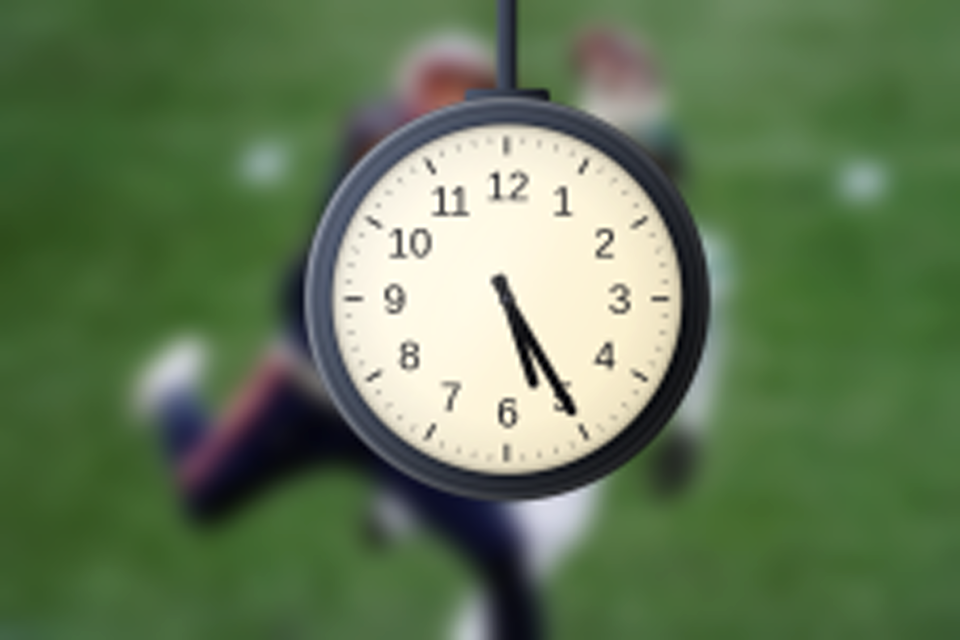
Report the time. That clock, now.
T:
5:25
